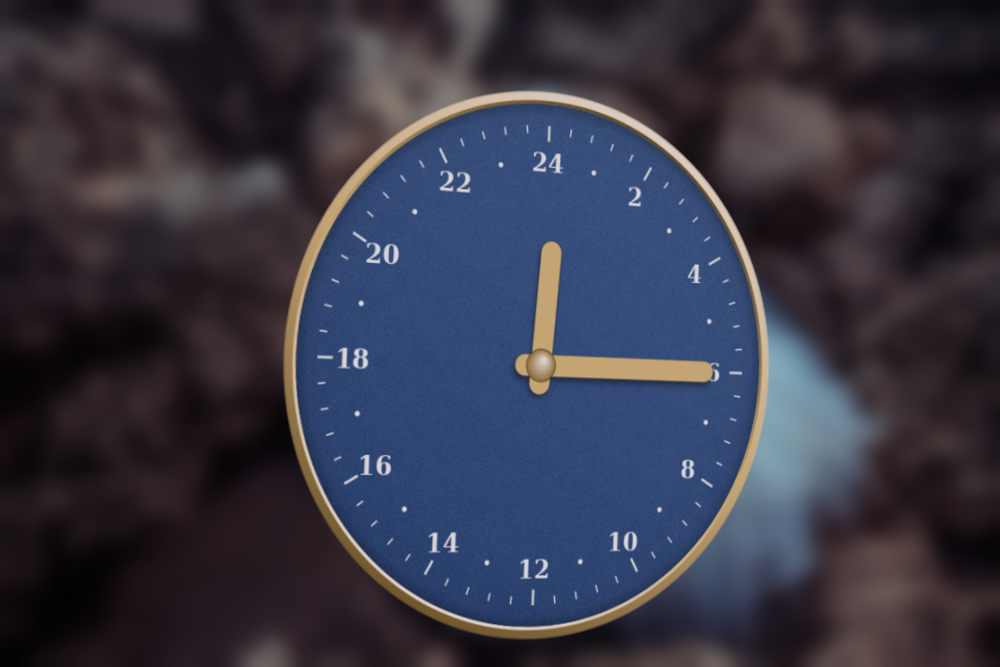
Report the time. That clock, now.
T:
0:15
